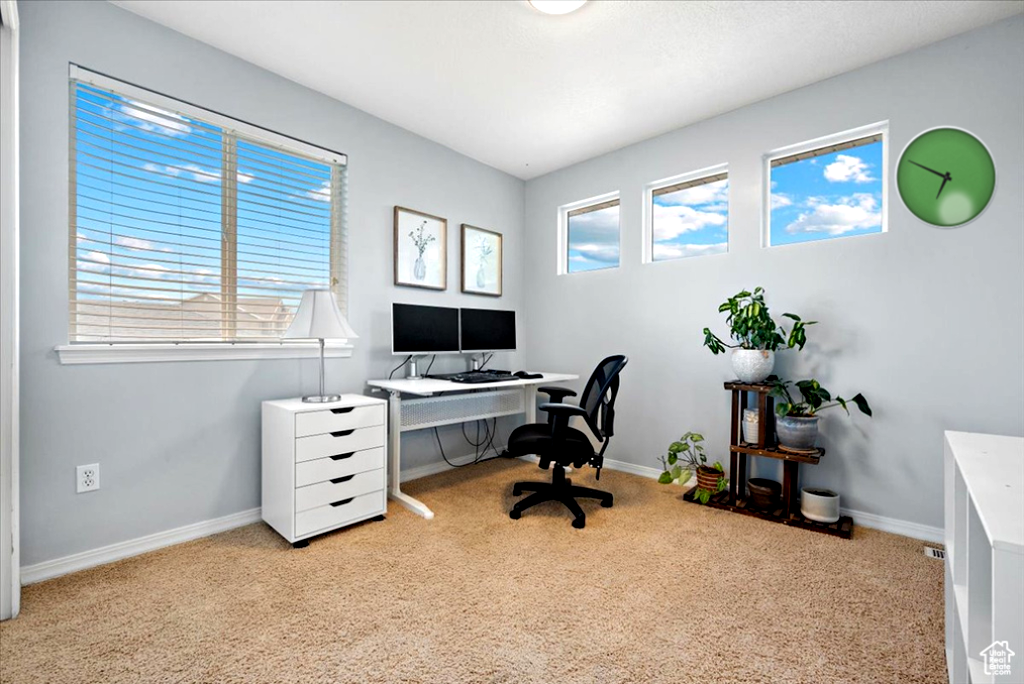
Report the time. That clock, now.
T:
6:49
